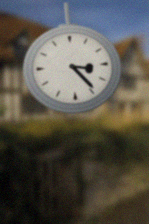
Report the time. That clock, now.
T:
3:24
